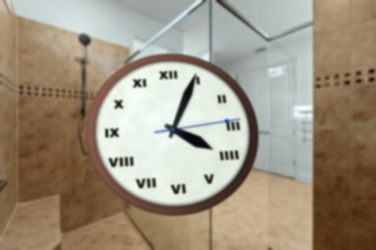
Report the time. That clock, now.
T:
4:04:14
